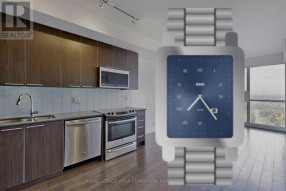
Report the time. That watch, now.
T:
7:24
